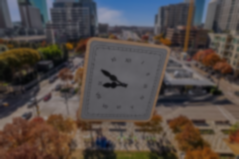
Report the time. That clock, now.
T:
8:50
